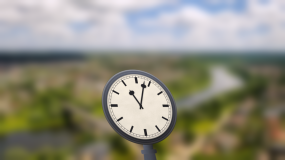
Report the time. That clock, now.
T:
11:03
